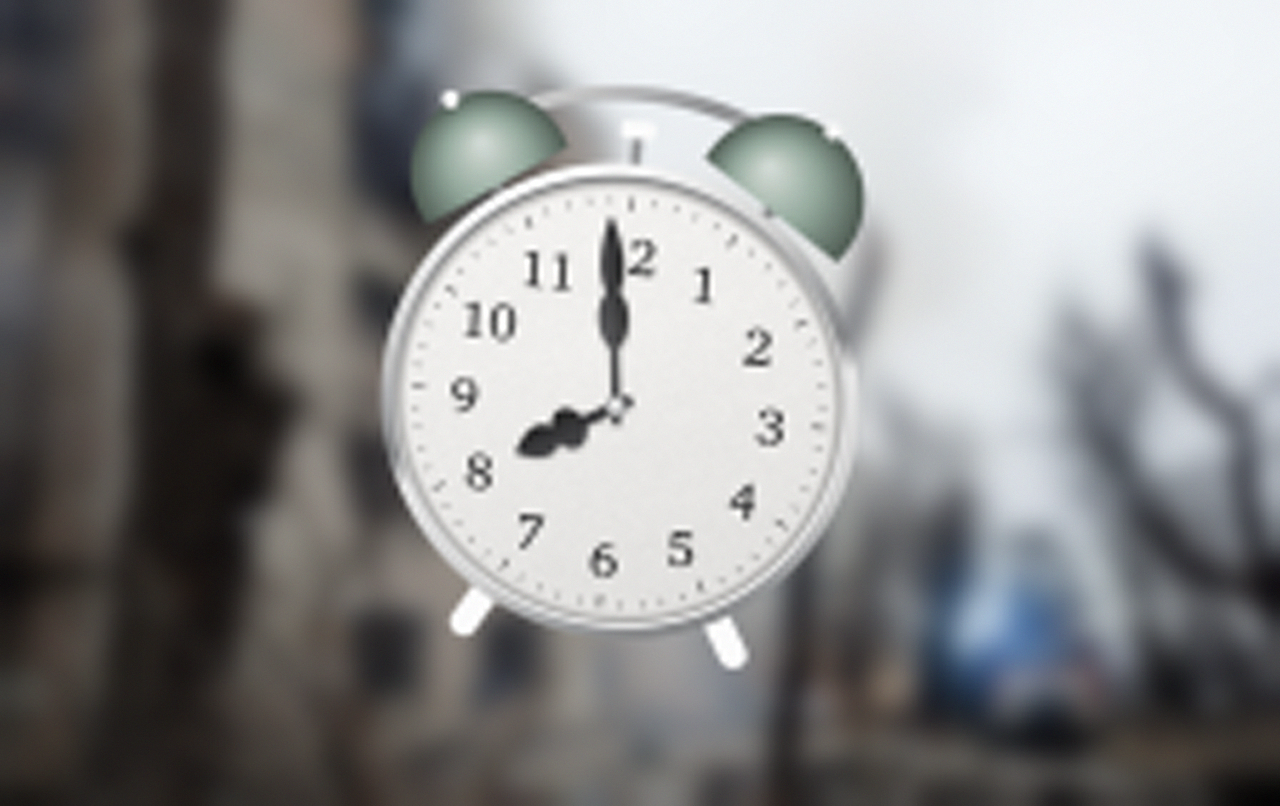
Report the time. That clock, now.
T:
7:59
